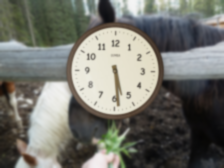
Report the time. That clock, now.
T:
5:29
